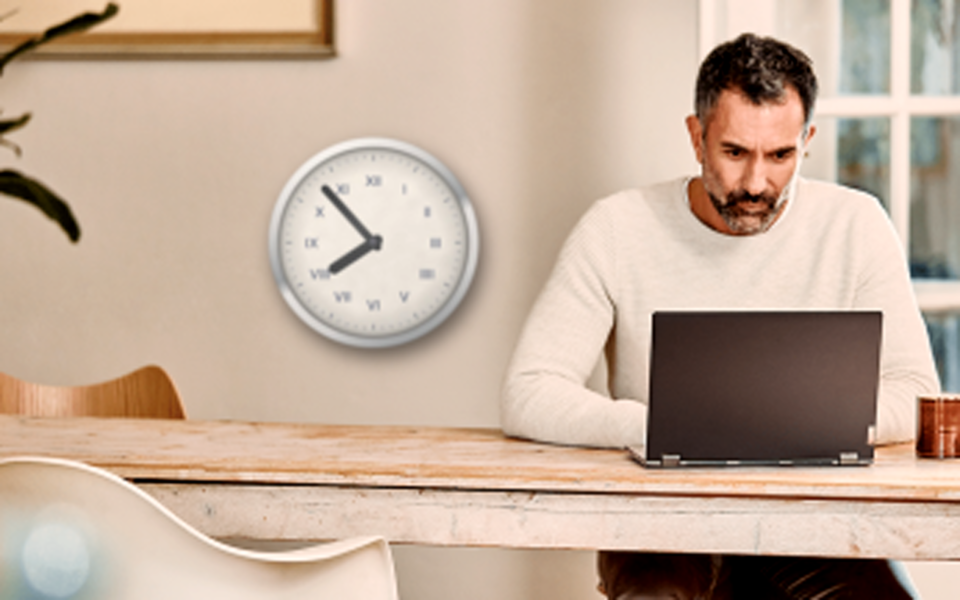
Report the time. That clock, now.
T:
7:53
